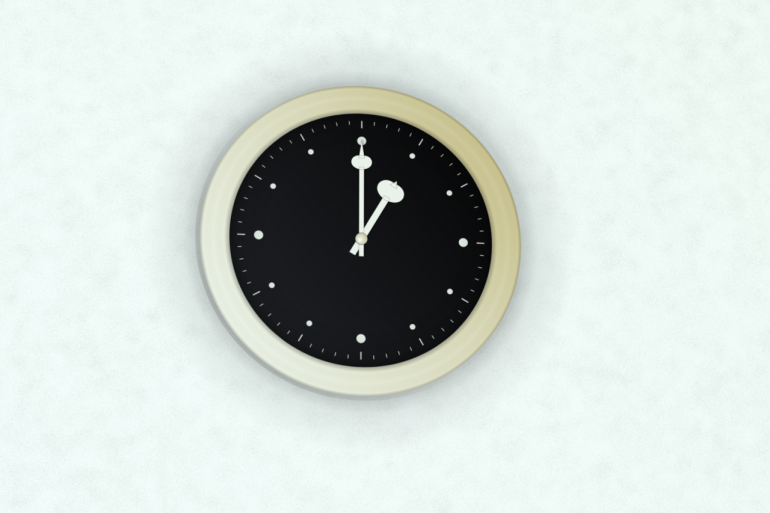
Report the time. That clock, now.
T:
1:00
